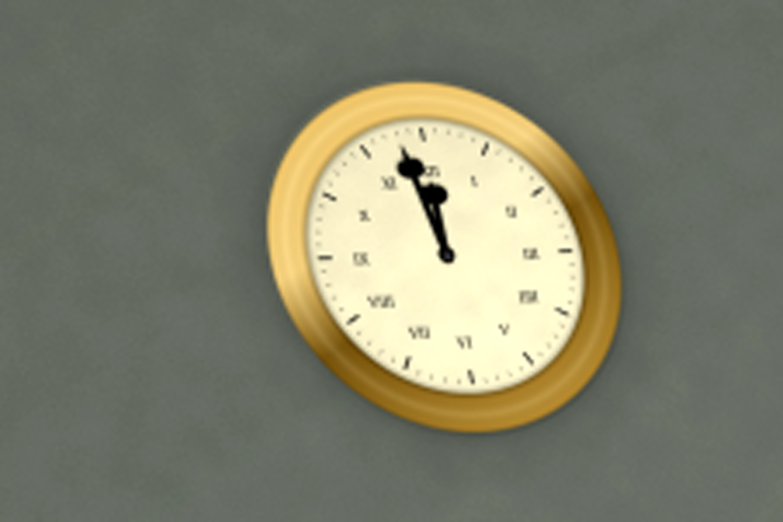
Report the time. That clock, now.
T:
11:58
